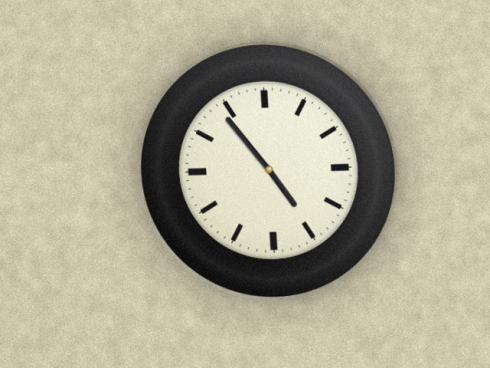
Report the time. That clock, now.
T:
4:54
